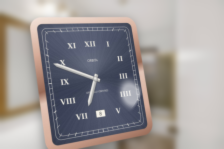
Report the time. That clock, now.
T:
6:49
